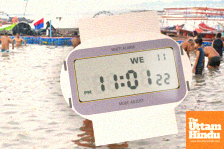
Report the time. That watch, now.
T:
11:01:22
